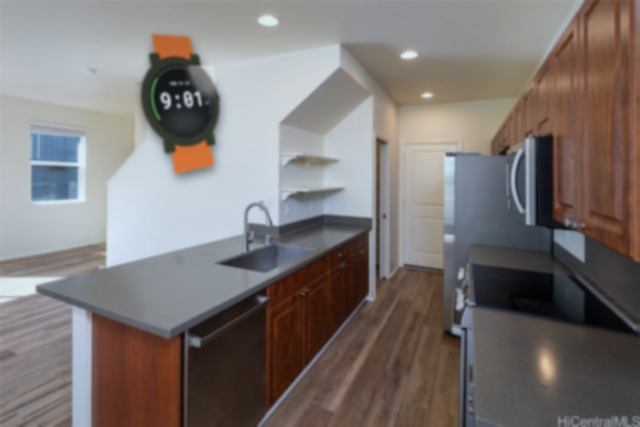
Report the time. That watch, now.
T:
9:01
